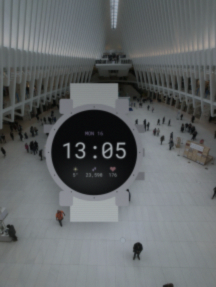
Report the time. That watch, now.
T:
13:05
